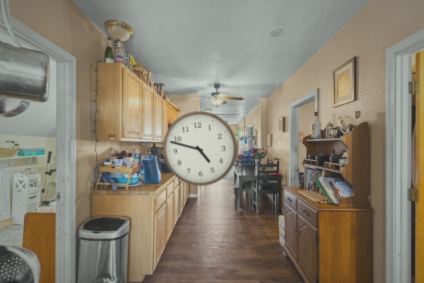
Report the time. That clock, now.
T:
4:48
